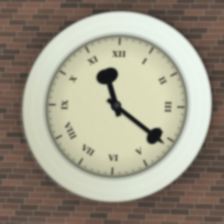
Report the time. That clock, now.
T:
11:21
